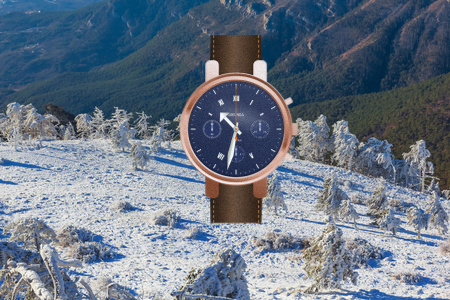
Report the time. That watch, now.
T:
10:32
